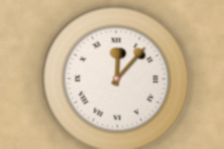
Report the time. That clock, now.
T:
12:07
